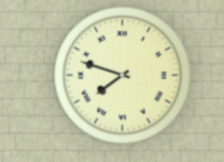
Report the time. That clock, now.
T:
7:48
